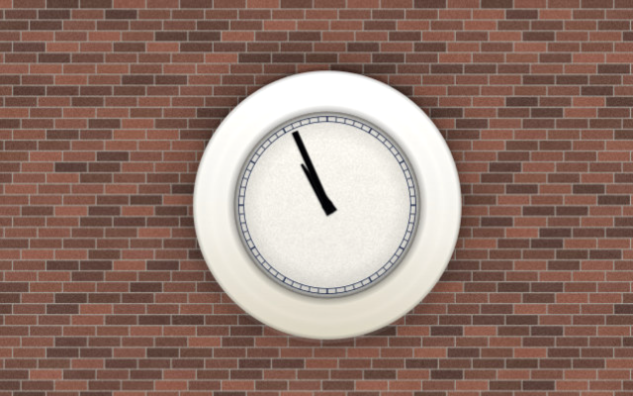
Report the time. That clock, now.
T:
10:56
